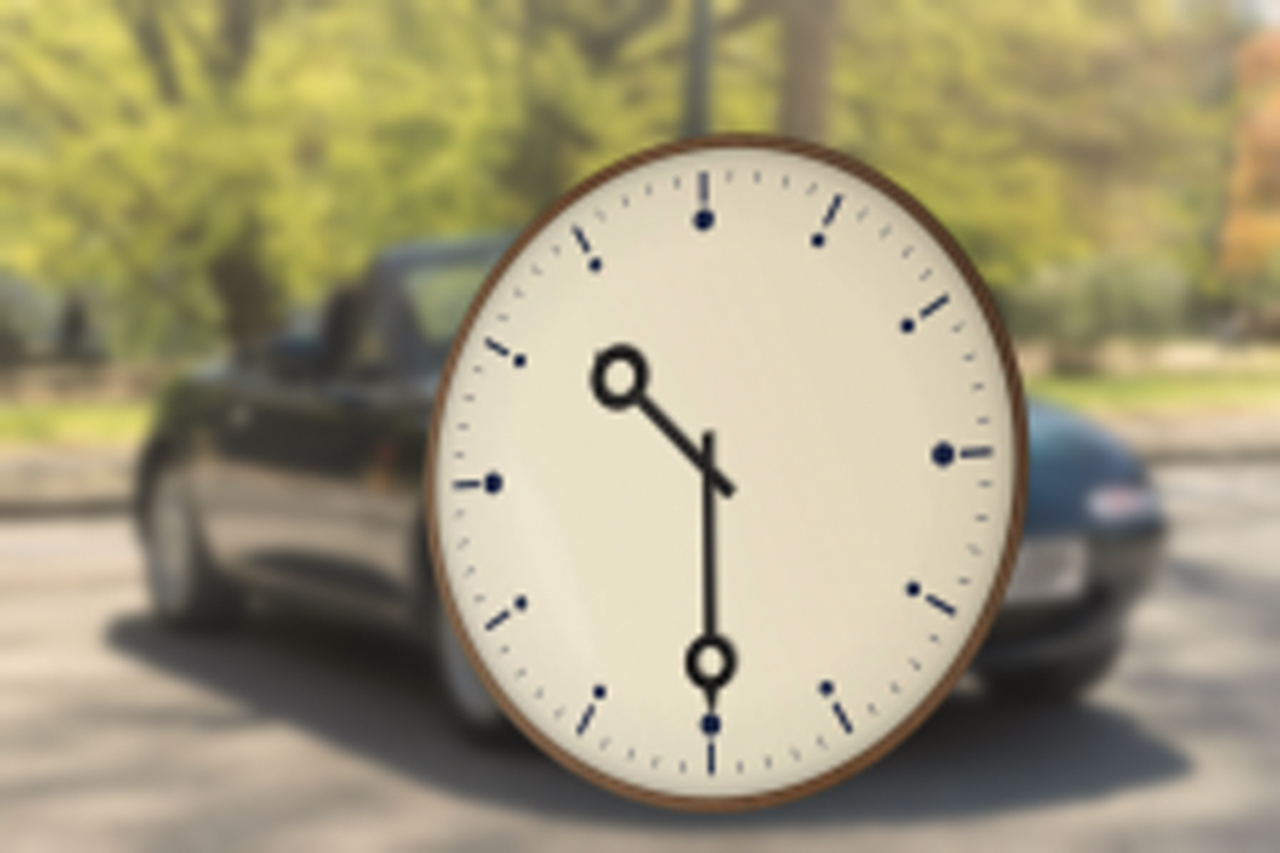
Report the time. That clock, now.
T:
10:30
